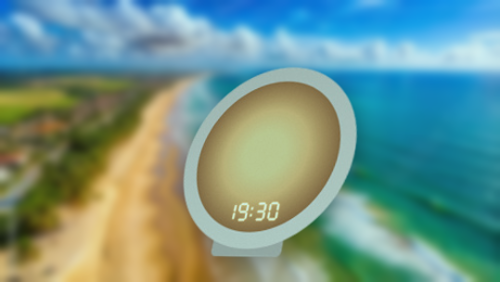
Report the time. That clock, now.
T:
19:30
